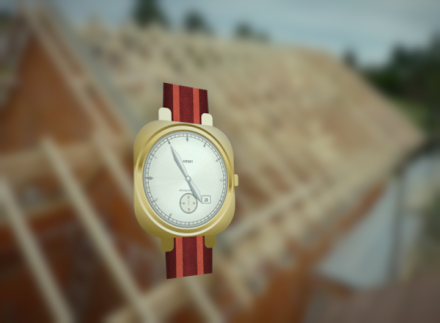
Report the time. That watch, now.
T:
4:55
